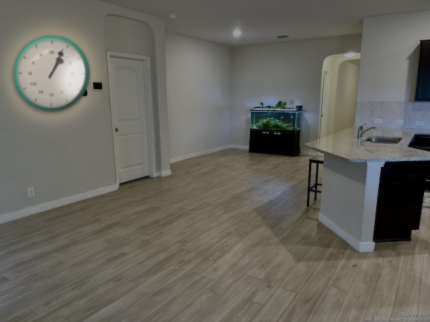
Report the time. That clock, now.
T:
1:04
